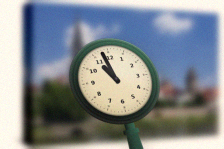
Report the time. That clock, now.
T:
10:58
